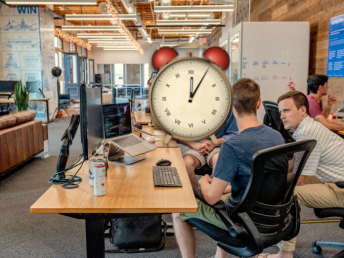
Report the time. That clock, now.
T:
12:05
